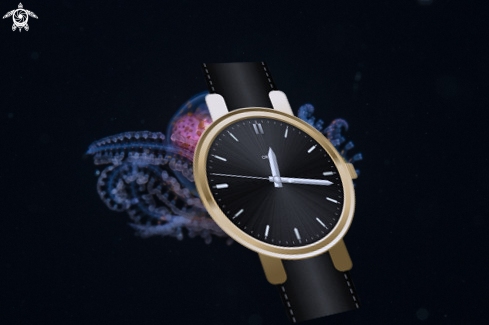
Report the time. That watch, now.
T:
12:16:47
